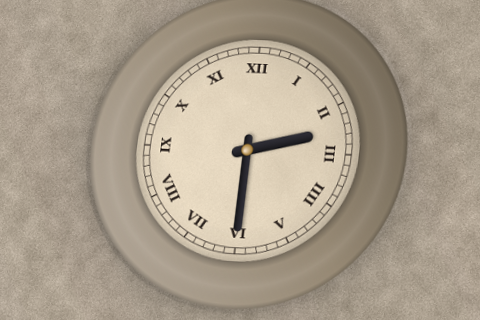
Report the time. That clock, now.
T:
2:30
